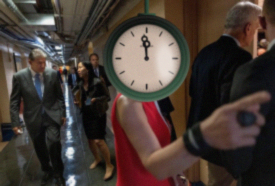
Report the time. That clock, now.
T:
11:59
